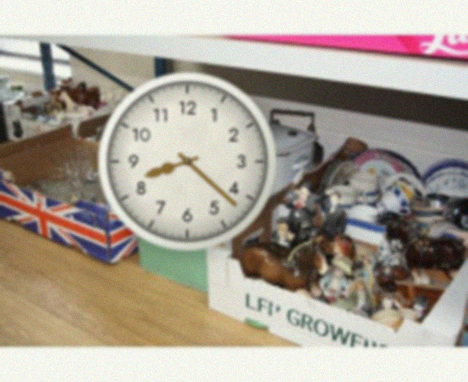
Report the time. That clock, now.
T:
8:22
